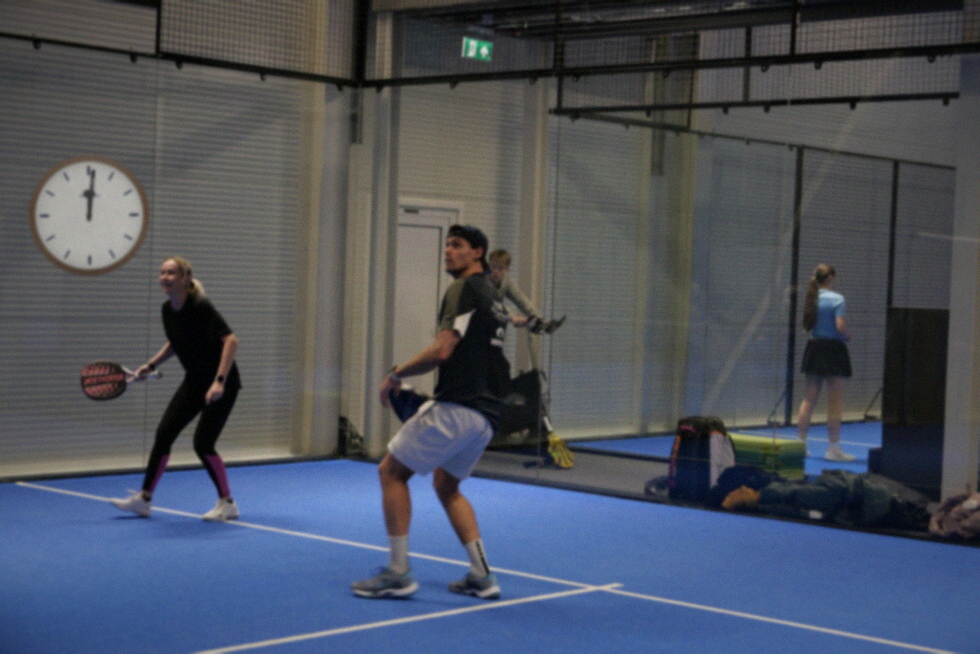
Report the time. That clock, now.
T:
12:01
